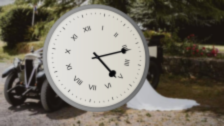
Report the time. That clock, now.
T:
5:16
